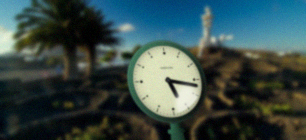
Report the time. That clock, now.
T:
5:17
